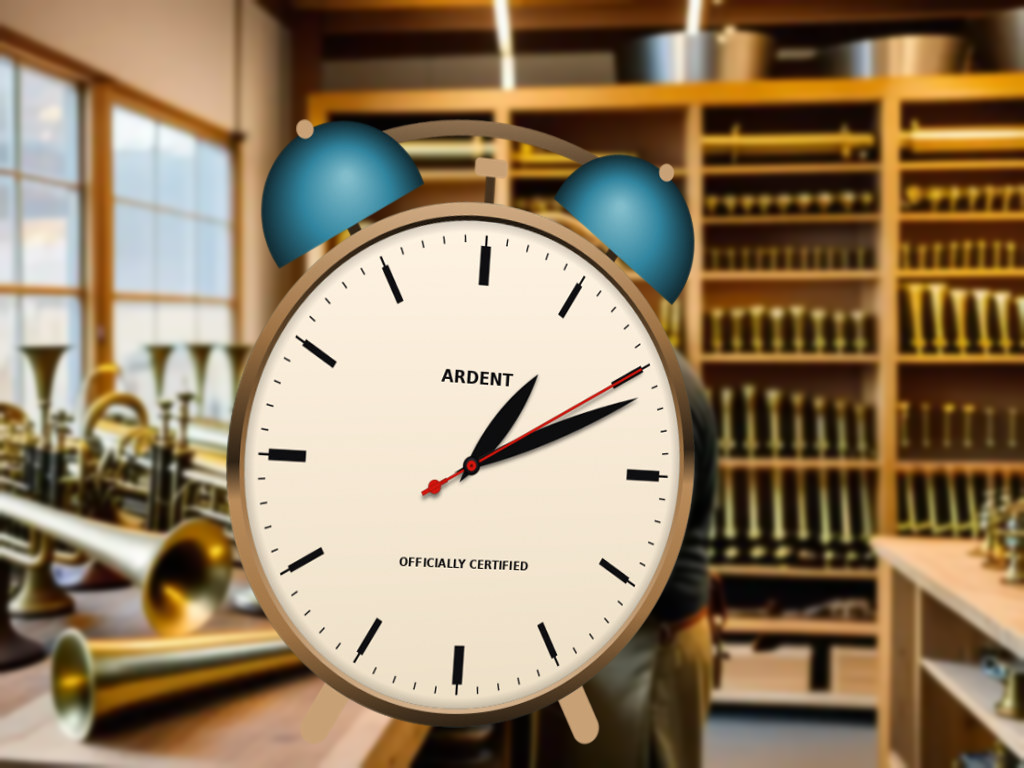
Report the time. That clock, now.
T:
1:11:10
